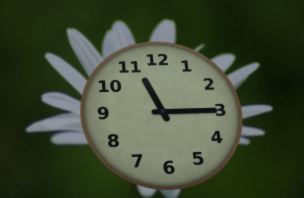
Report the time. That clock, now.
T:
11:15
